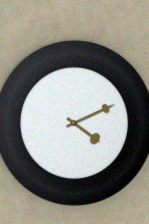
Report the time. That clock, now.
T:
4:11
